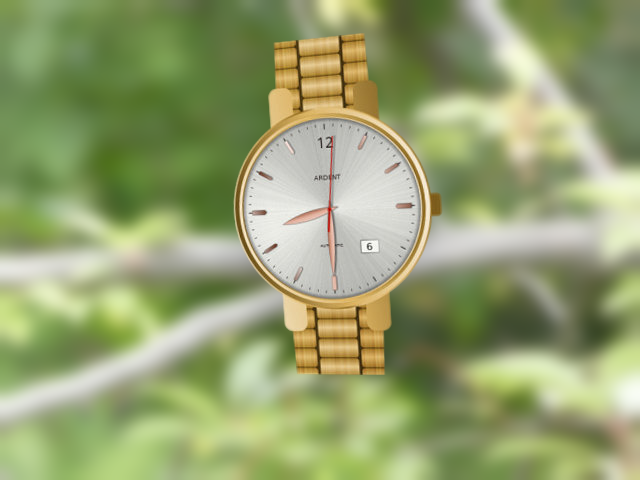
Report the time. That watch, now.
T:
8:30:01
